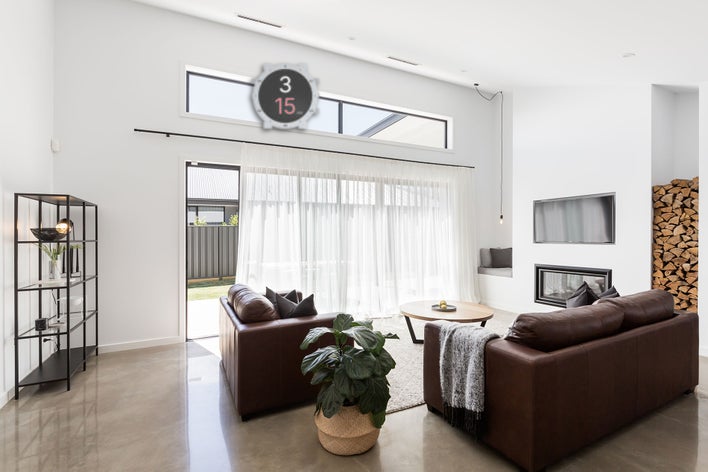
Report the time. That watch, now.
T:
3:15
